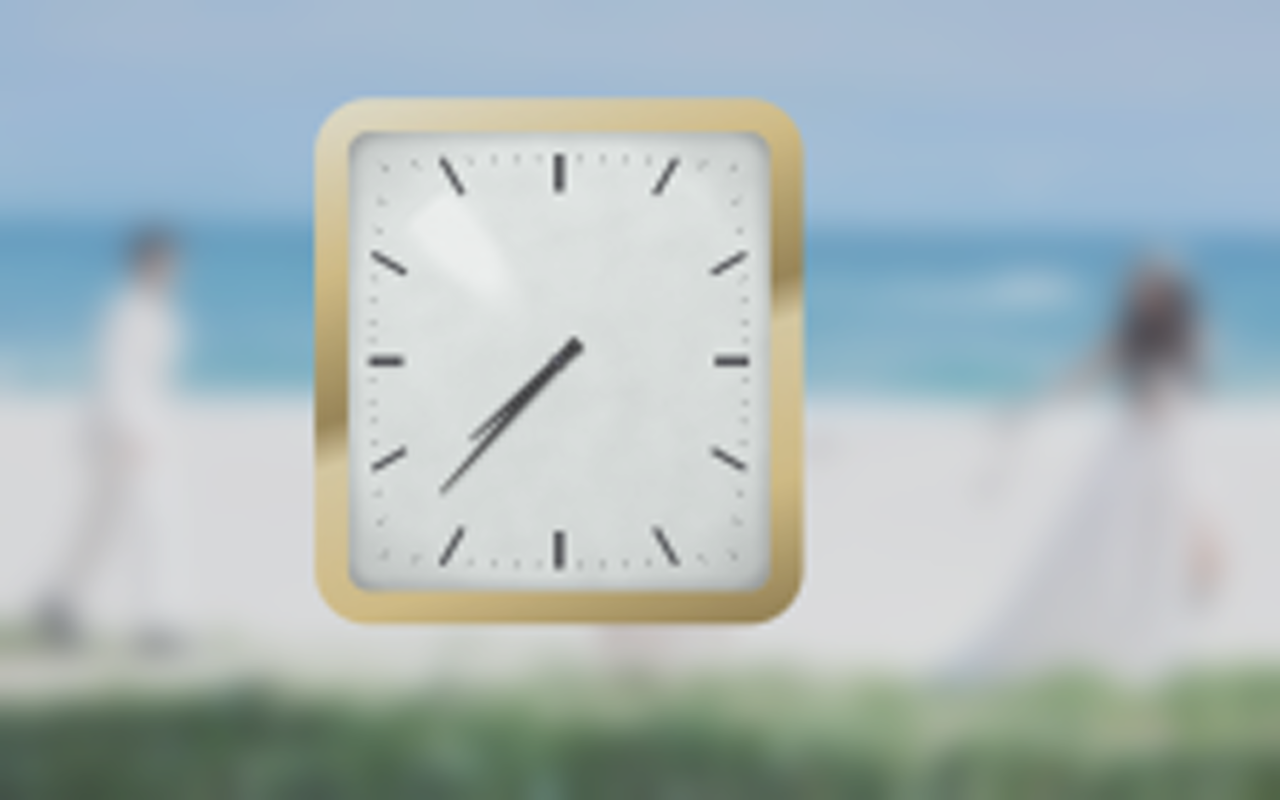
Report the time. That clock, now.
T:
7:37
